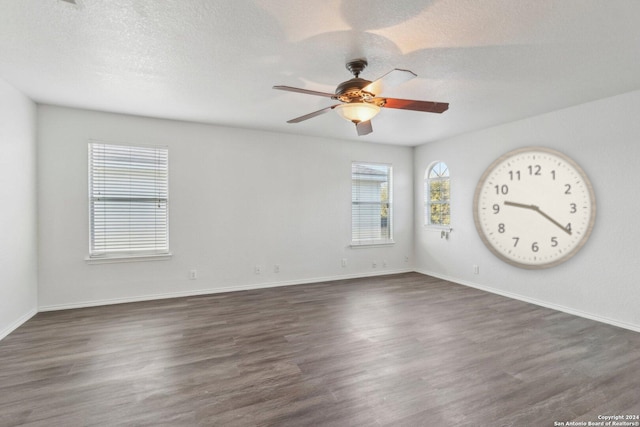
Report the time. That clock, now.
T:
9:21
